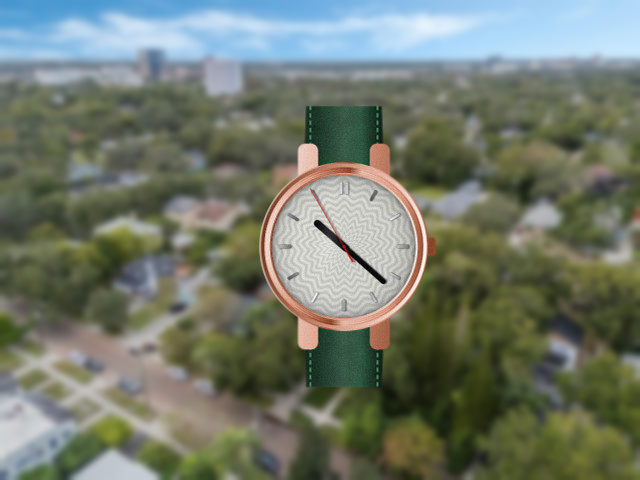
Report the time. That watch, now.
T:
10:21:55
